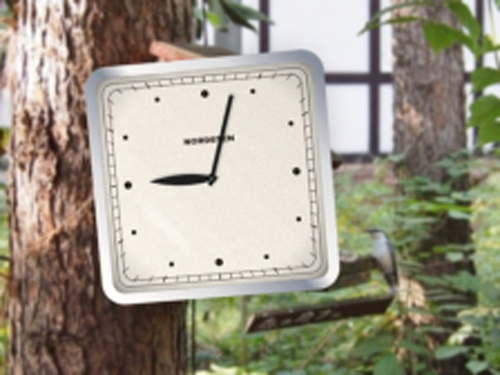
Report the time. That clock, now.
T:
9:03
